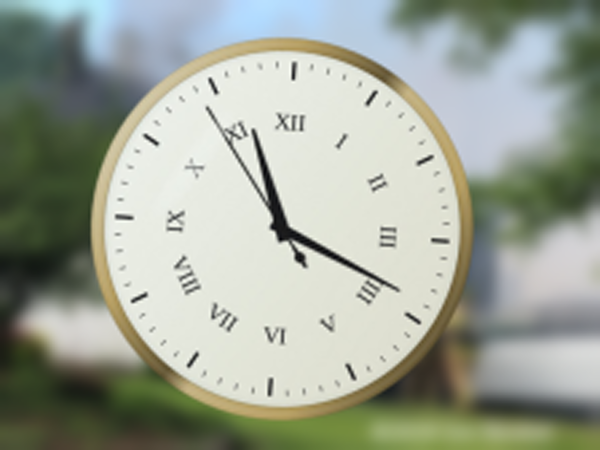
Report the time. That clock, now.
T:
11:18:54
